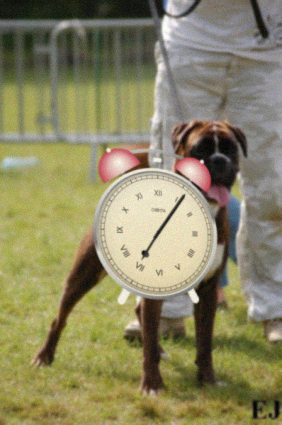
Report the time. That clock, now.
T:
7:06
